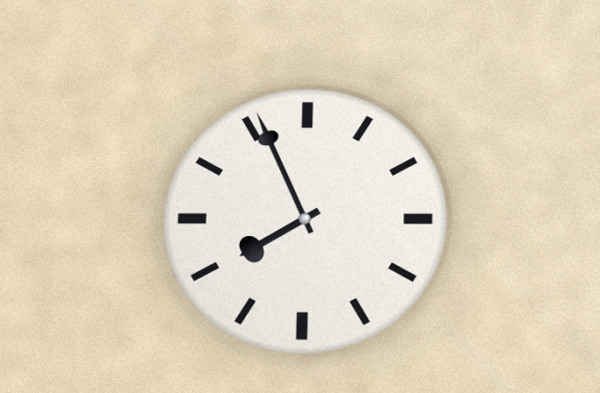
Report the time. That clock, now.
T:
7:56
